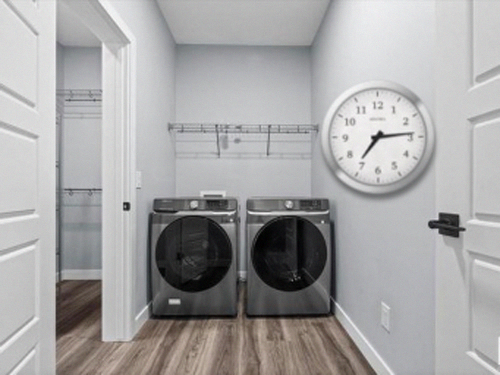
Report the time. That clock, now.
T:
7:14
